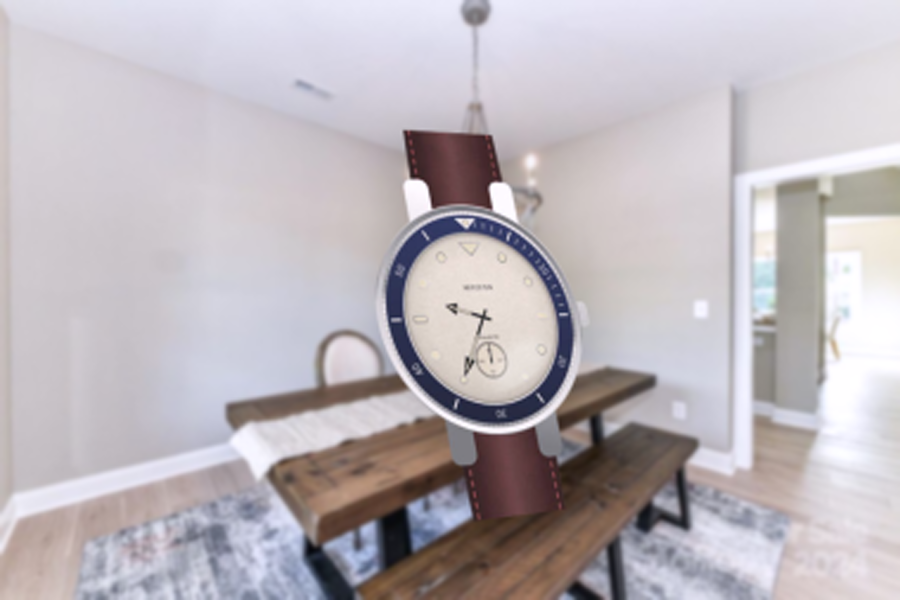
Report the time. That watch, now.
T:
9:35
